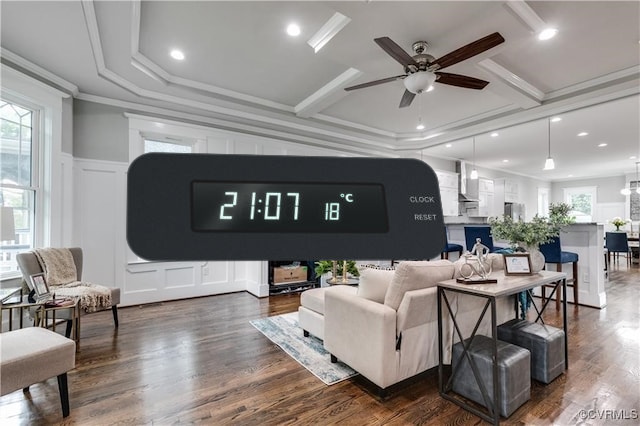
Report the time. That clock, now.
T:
21:07
